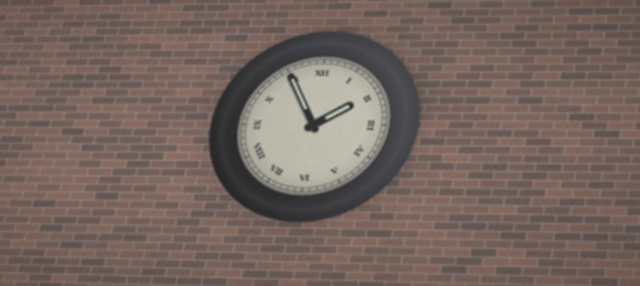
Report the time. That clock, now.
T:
1:55
